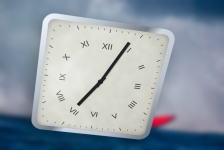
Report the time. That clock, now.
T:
7:04
